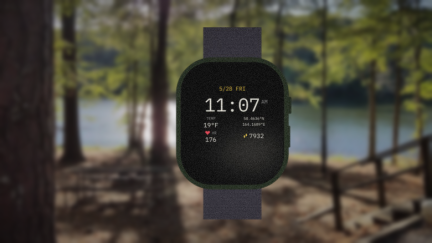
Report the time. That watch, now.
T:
11:07
